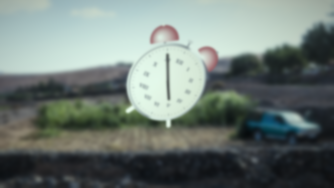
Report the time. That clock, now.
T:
4:55
